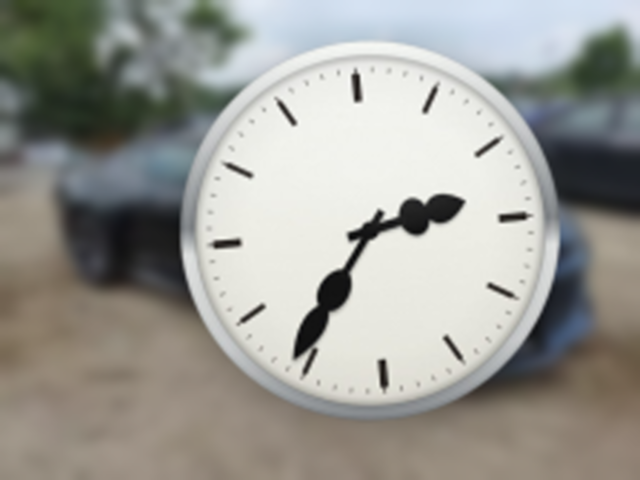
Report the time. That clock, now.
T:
2:36
